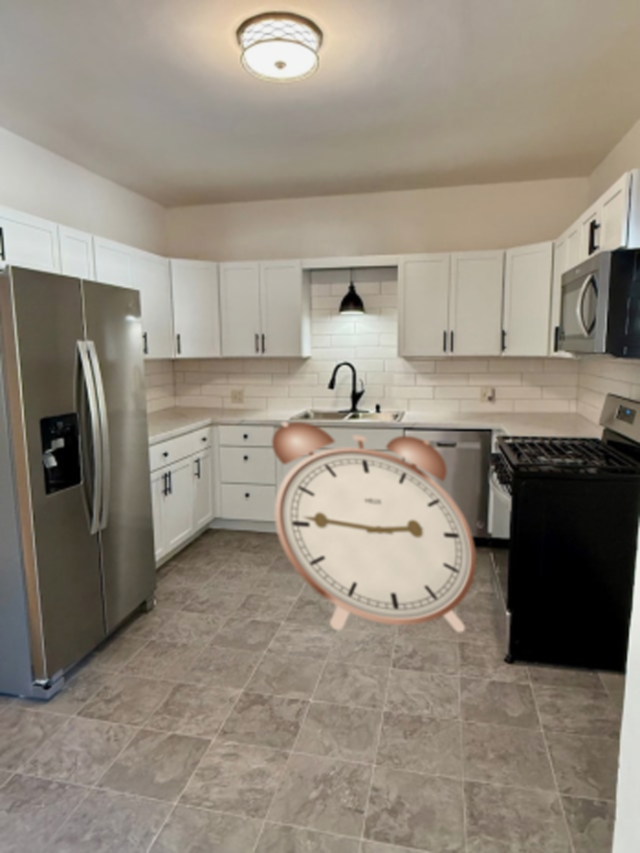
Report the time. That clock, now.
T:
2:46
